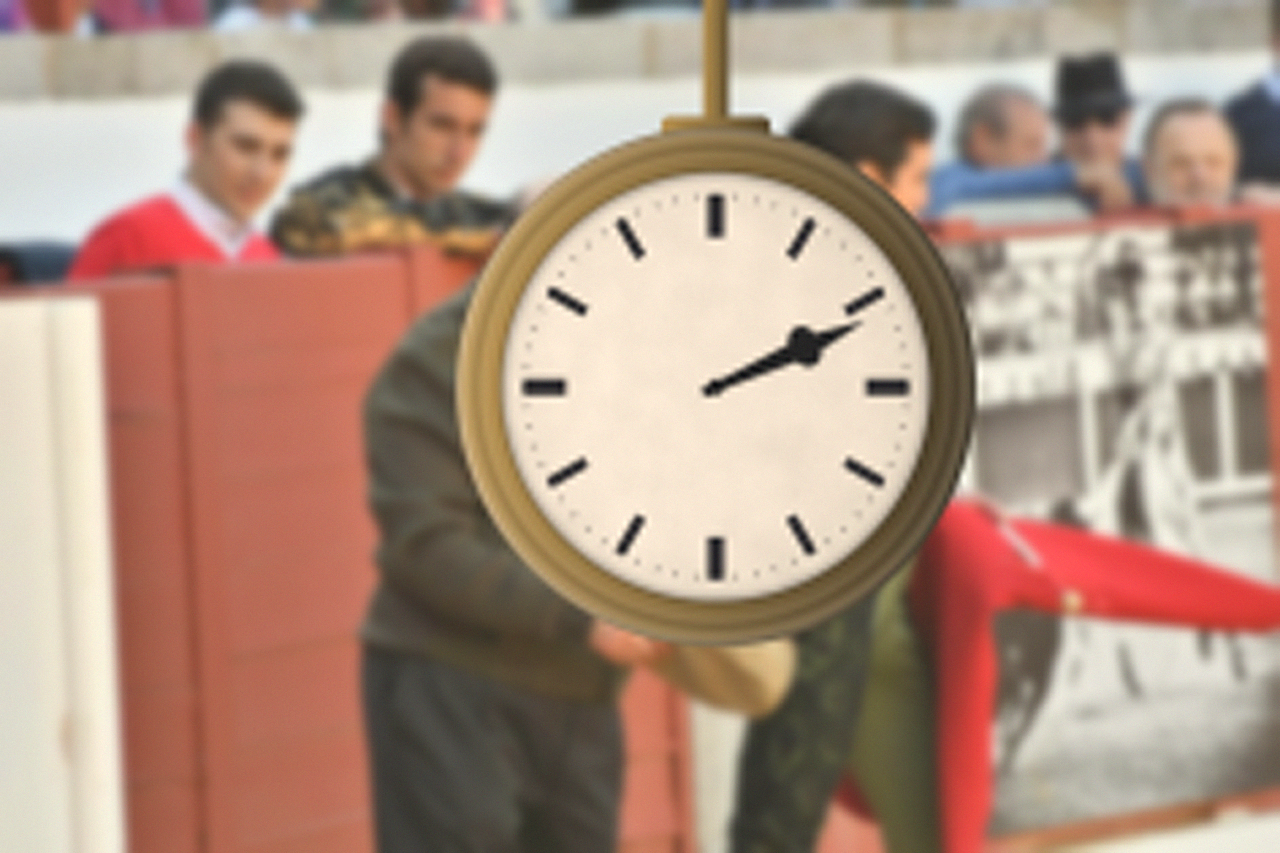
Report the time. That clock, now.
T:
2:11
